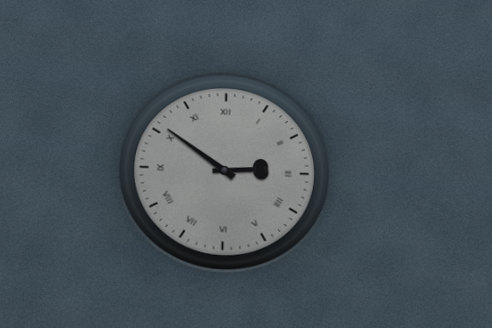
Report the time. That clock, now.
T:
2:51
